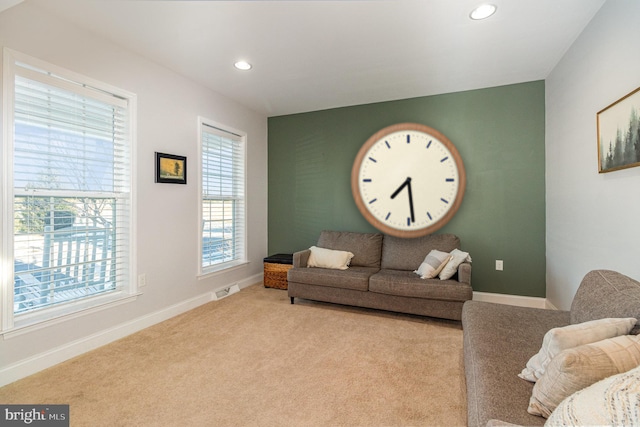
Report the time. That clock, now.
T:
7:29
